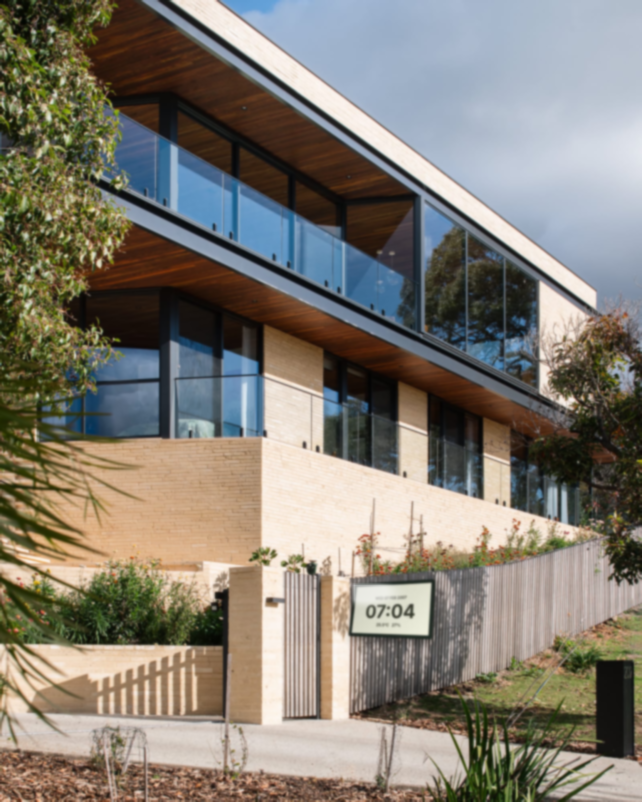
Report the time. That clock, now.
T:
7:04
